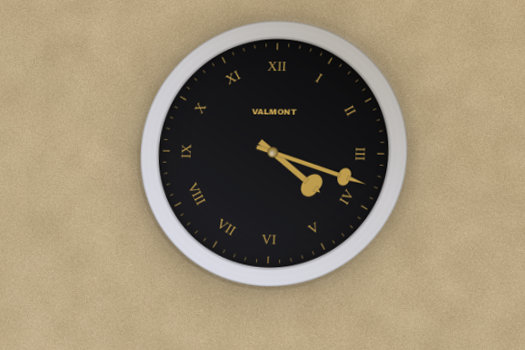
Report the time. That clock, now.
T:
4:18
